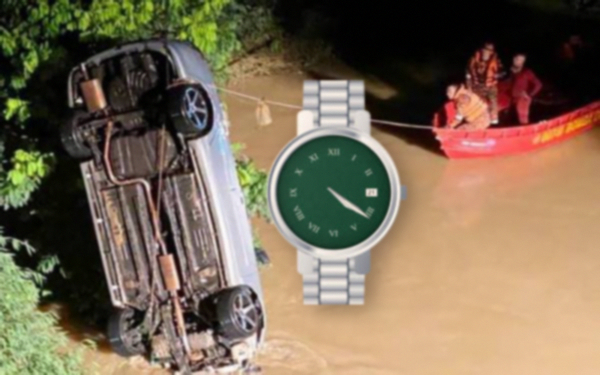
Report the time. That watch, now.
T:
4:21
